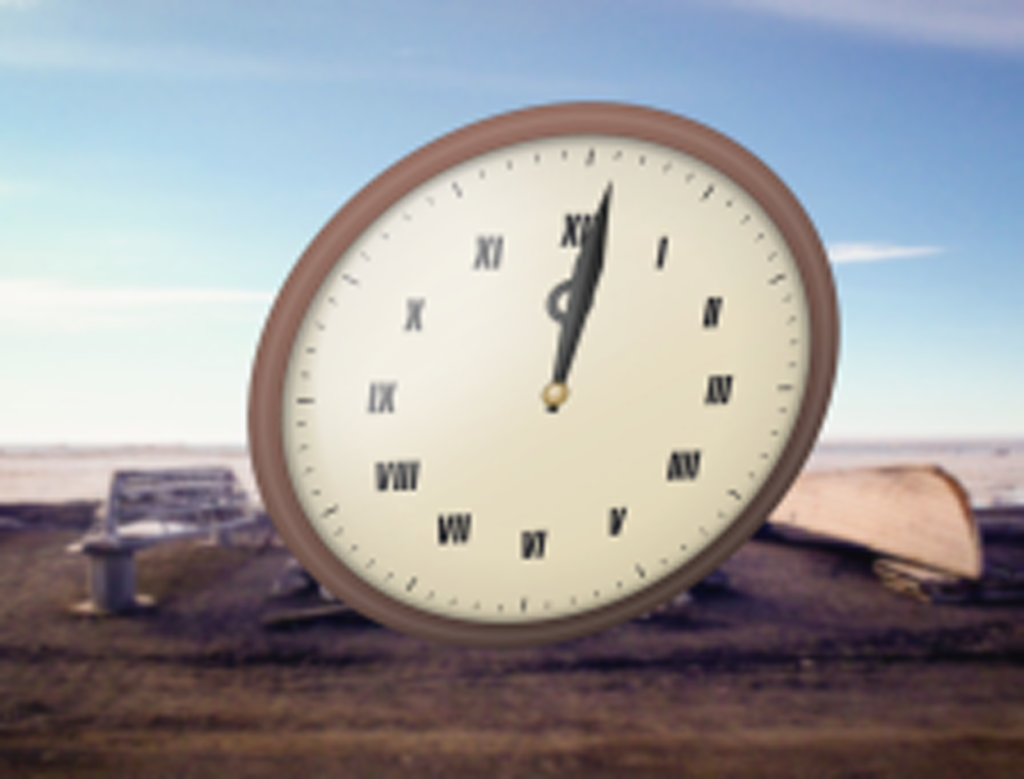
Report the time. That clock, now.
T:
12:01
